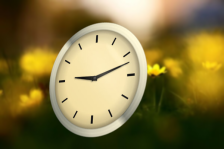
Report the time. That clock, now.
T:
9:12
